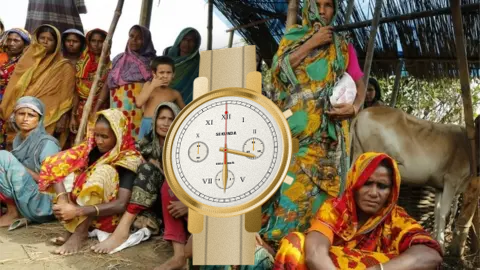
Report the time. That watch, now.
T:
3:30
